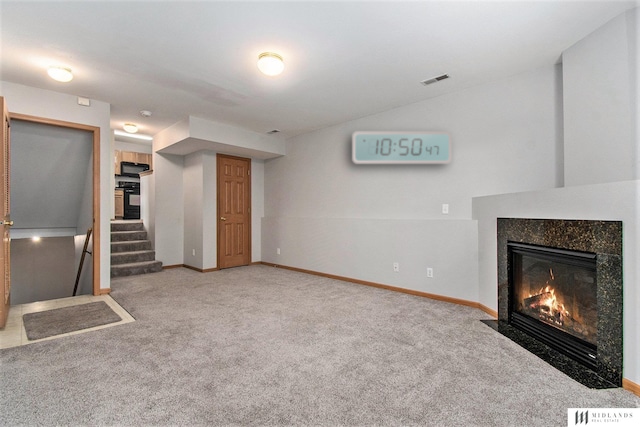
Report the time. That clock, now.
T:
10:50:47
